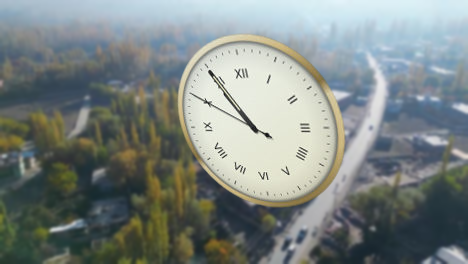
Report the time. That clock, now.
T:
10:54:50
